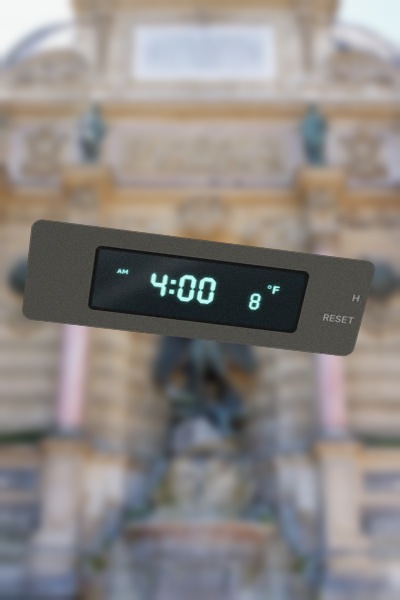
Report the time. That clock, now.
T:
4:00
